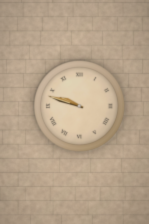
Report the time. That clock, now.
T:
9:48
